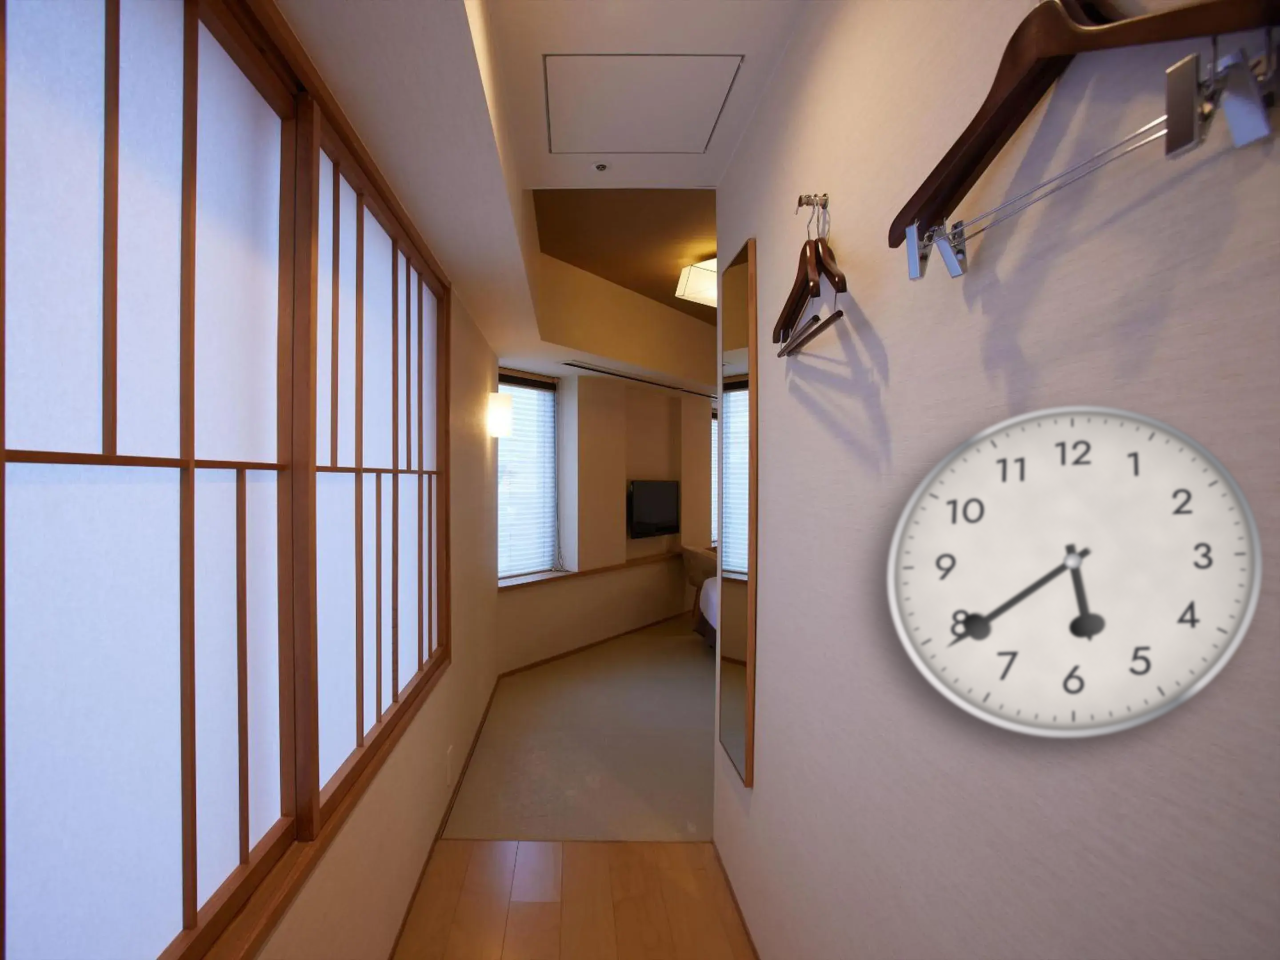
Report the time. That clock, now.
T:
5:39
